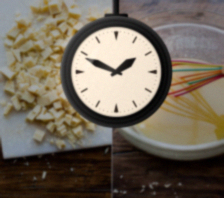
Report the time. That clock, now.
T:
1:49
